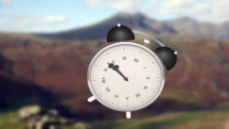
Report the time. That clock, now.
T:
9:48
